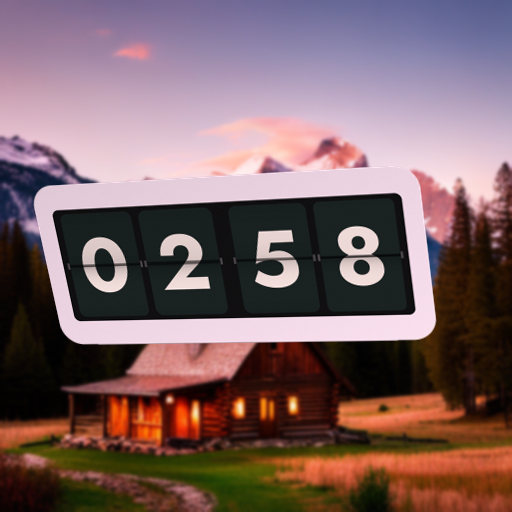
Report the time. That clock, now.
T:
2:58
